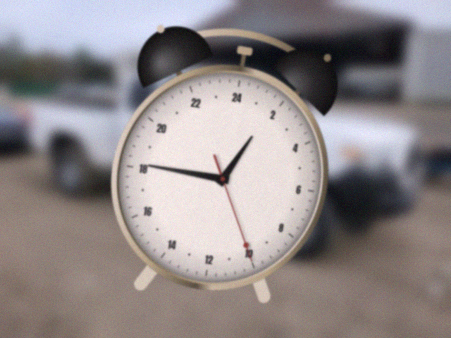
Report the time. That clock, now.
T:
1:45:25
